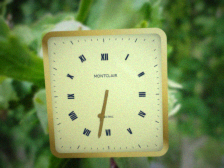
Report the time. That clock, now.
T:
6:32
